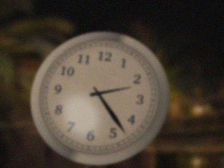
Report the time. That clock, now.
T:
2:23
